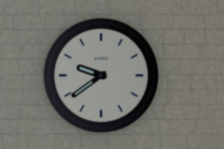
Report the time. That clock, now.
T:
9:39
